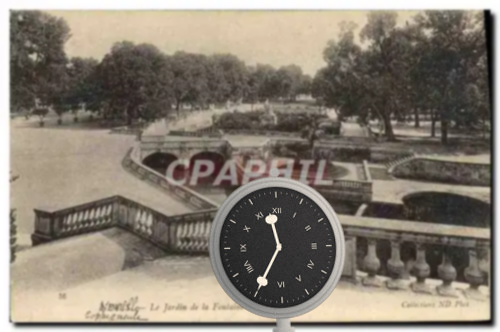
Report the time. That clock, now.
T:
11:35
